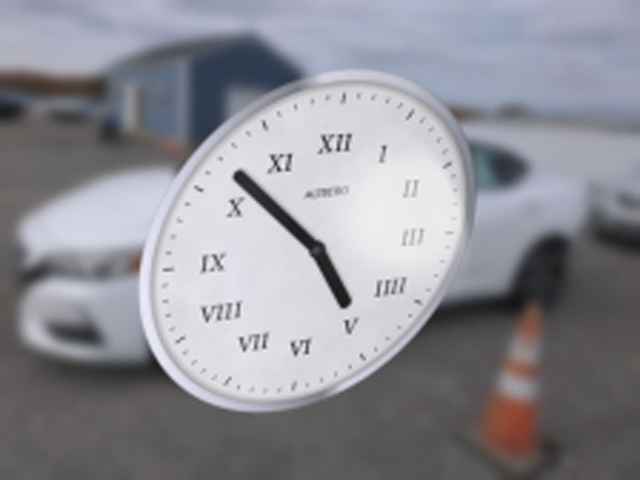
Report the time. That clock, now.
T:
4:52
